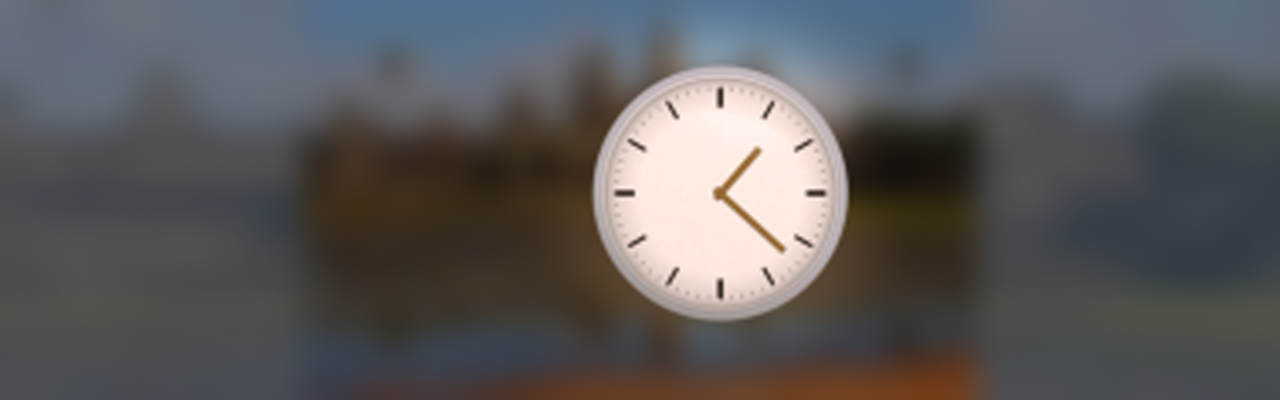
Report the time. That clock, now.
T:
1:22
